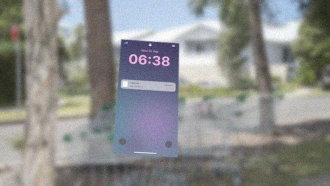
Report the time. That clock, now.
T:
6:38
